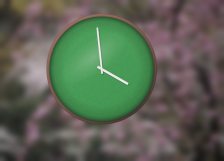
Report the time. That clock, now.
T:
3:59
